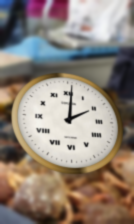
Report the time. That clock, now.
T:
2:01
